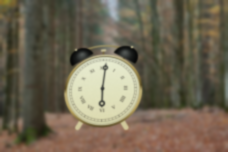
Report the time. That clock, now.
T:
6:01
